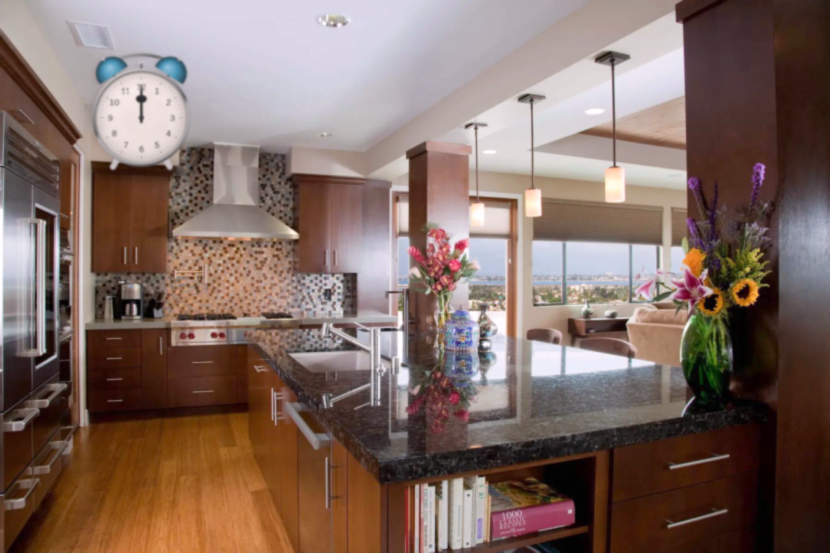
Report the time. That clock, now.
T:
12:00
